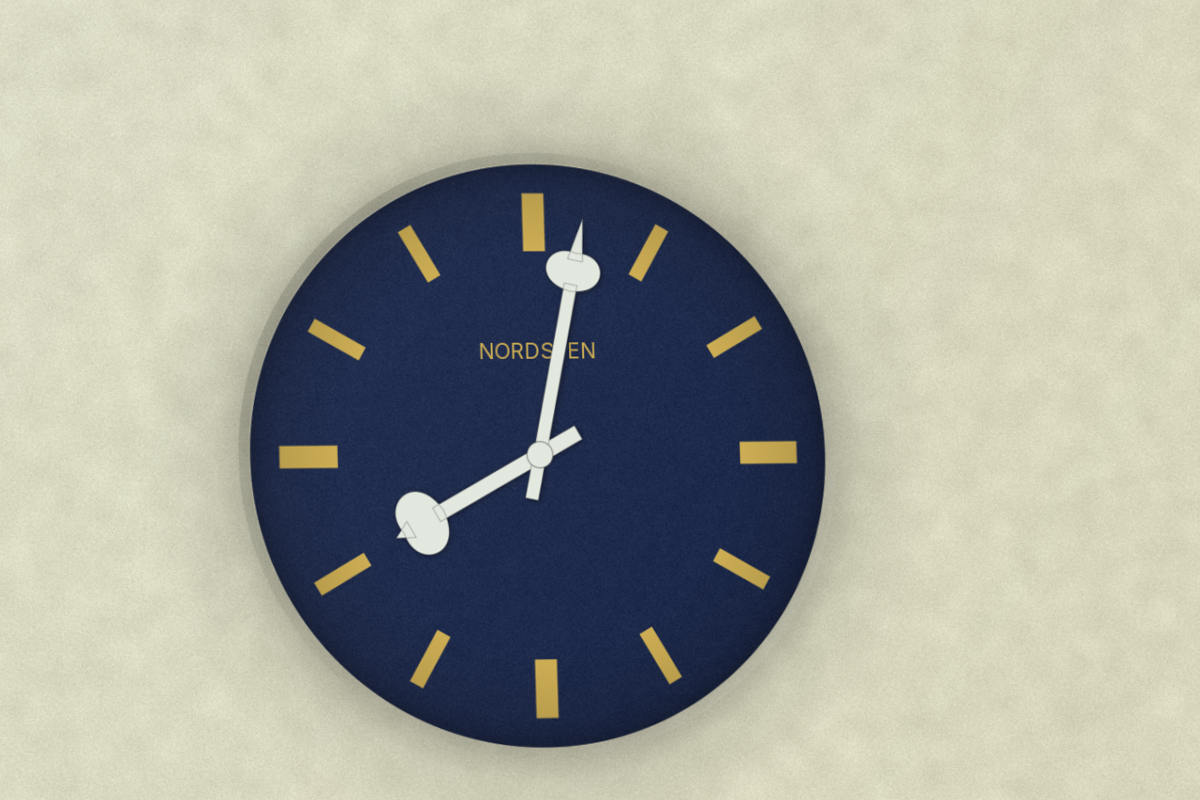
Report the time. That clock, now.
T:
8:02
